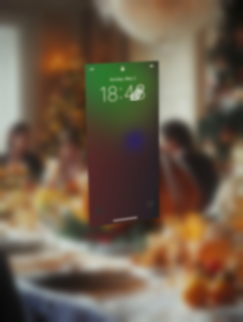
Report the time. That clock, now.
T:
18:48
